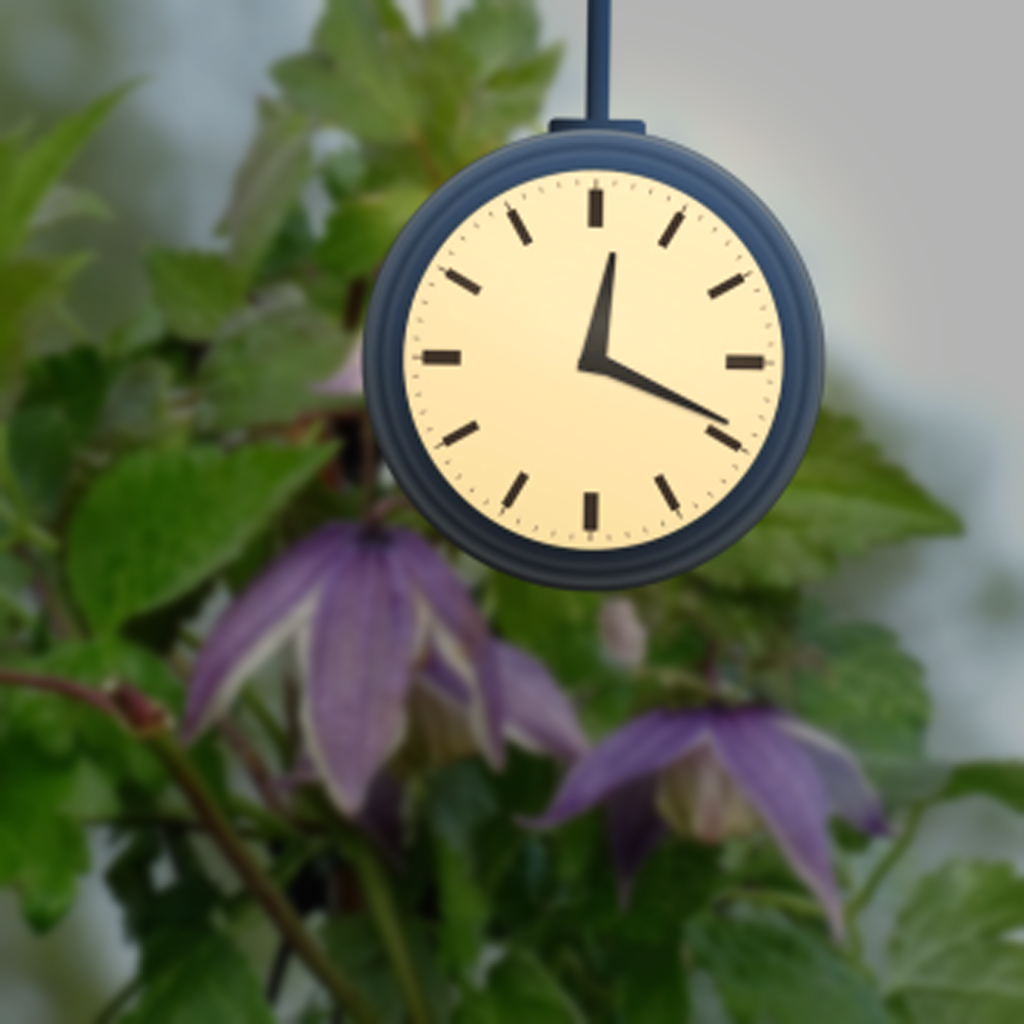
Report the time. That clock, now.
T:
12:19
